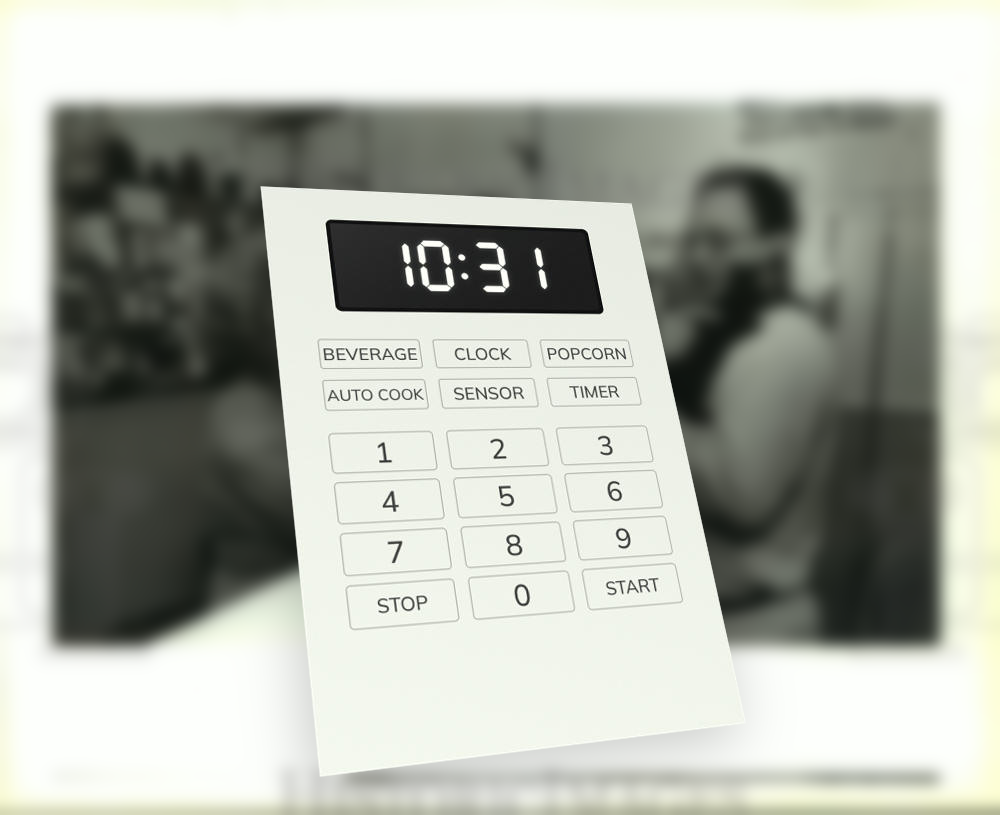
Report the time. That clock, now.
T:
10:31
